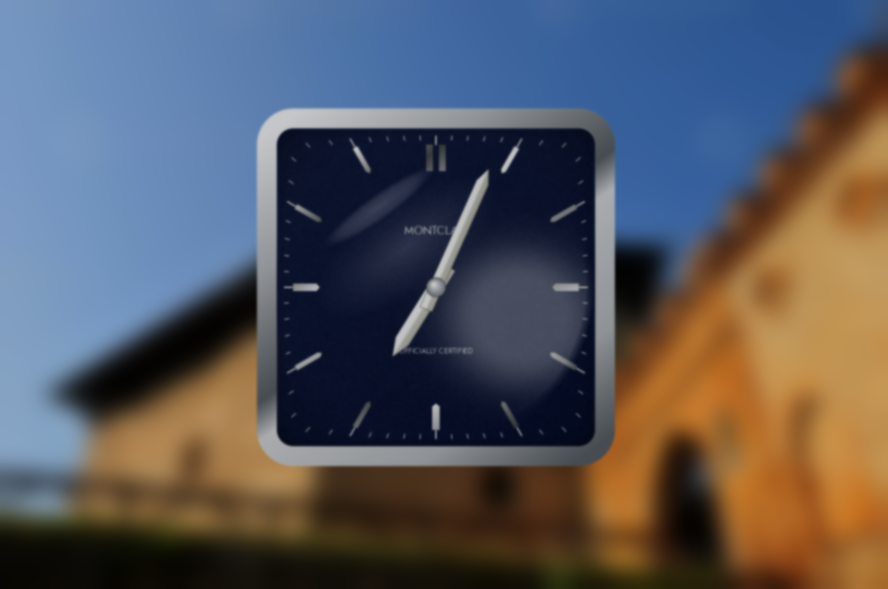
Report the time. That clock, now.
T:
7:04
